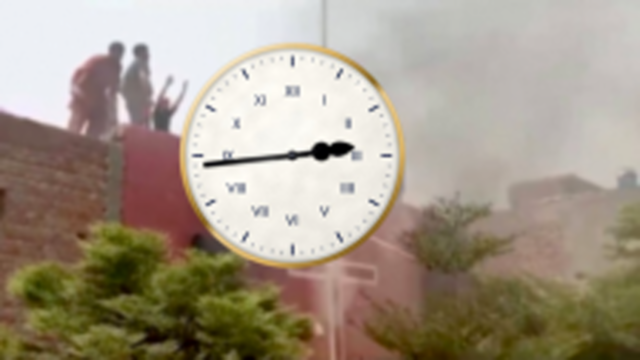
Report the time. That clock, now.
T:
2:44
